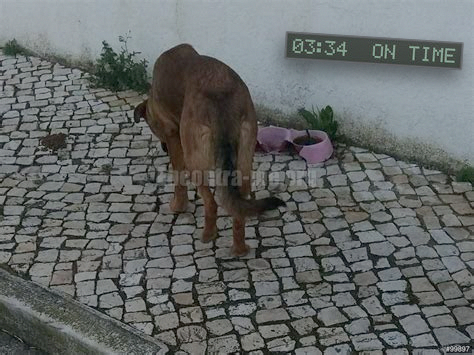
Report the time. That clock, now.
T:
3:34
